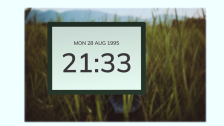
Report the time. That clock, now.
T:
21:33
